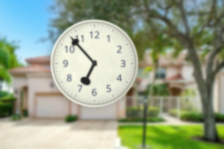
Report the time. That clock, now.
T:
6:53
